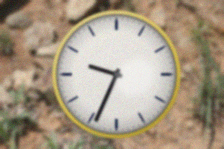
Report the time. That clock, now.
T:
9:34
